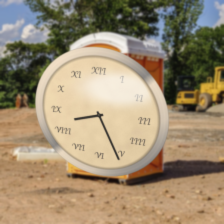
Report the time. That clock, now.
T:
8:26
